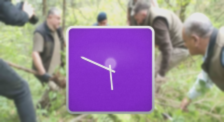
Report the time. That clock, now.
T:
5:49
